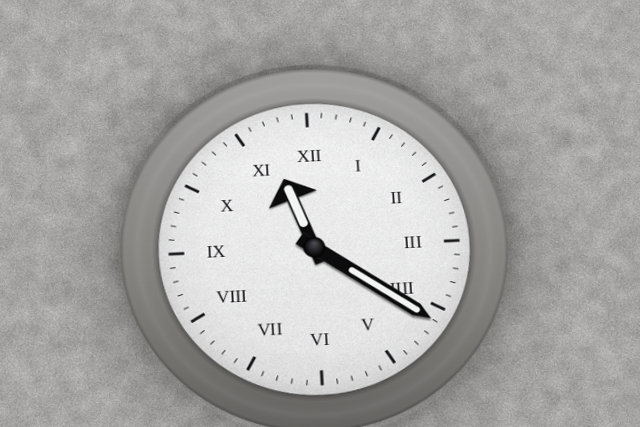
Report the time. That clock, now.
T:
11:21
